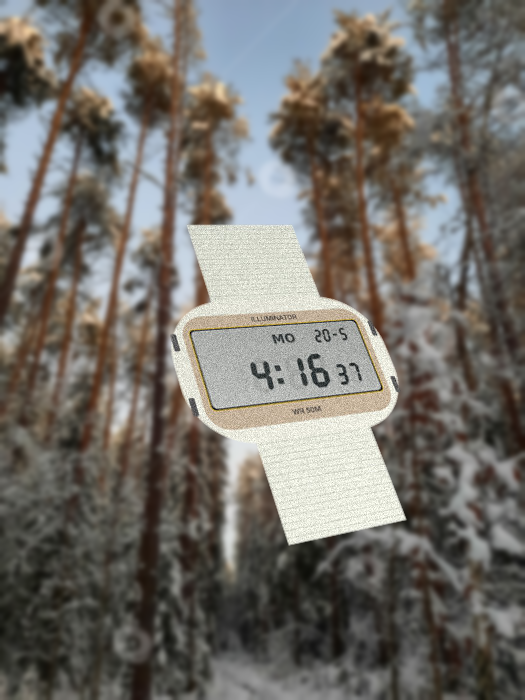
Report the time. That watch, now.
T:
4:16:37
